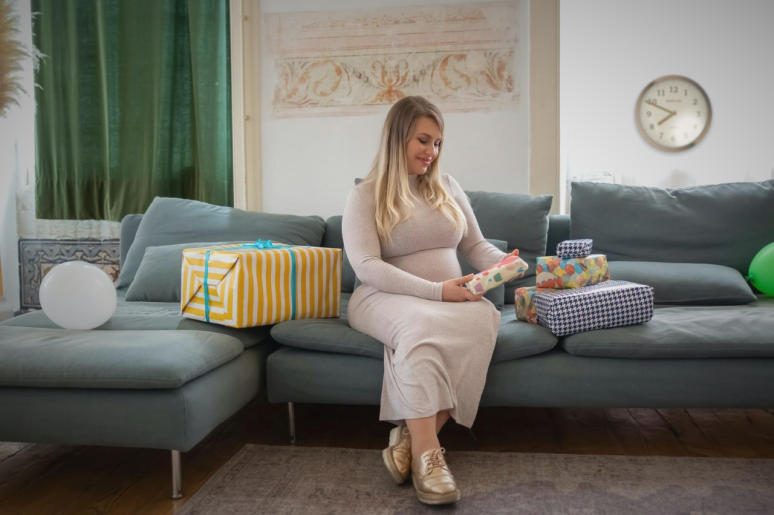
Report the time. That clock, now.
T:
7:49
